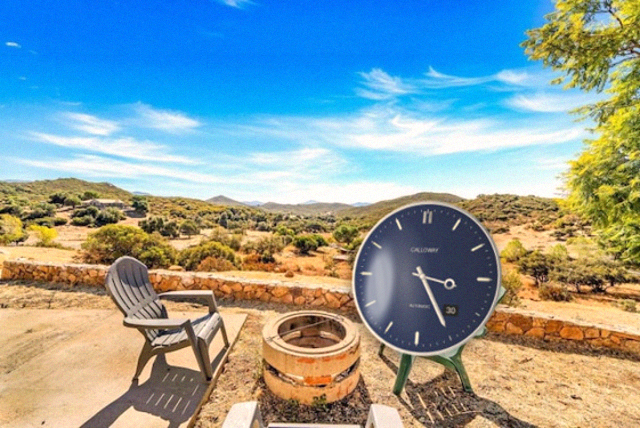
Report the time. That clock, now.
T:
3:25
